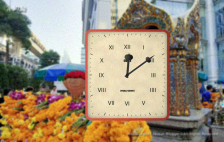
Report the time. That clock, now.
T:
12:09
